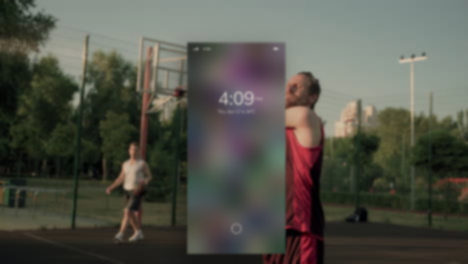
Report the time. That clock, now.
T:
4:09
